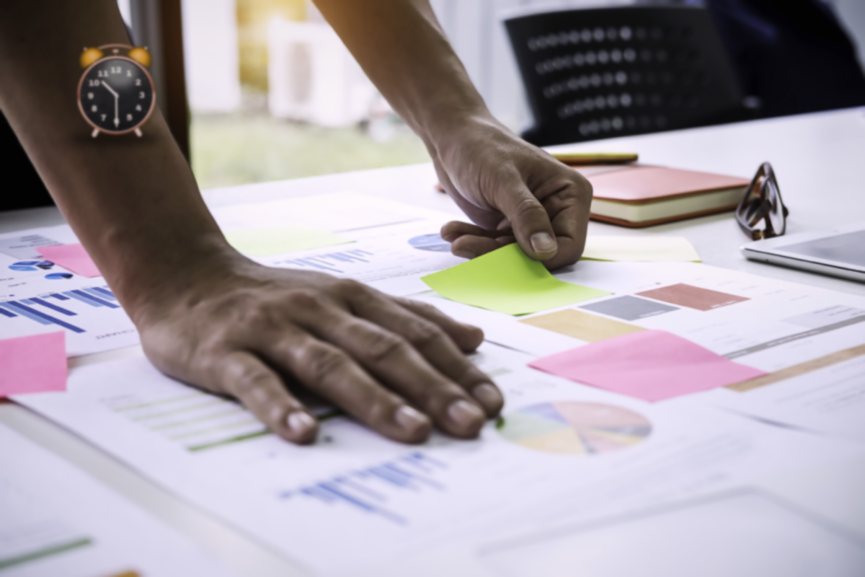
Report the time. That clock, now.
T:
10:30
